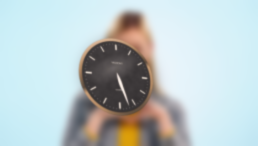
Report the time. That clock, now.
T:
5:27
